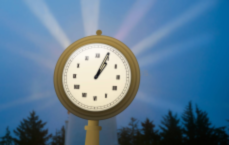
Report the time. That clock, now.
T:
1:04
